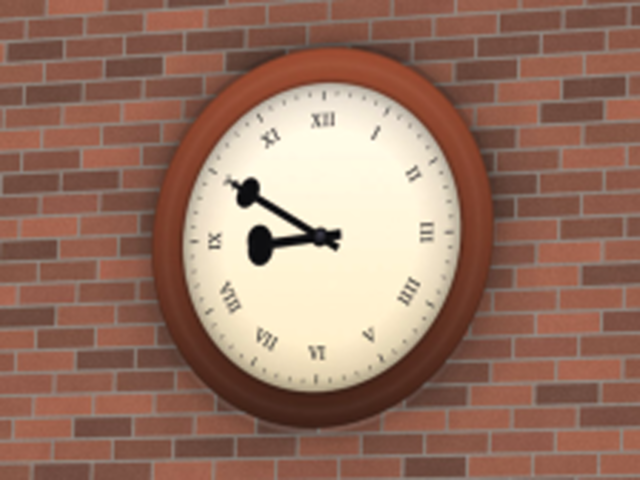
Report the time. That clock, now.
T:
8:50
